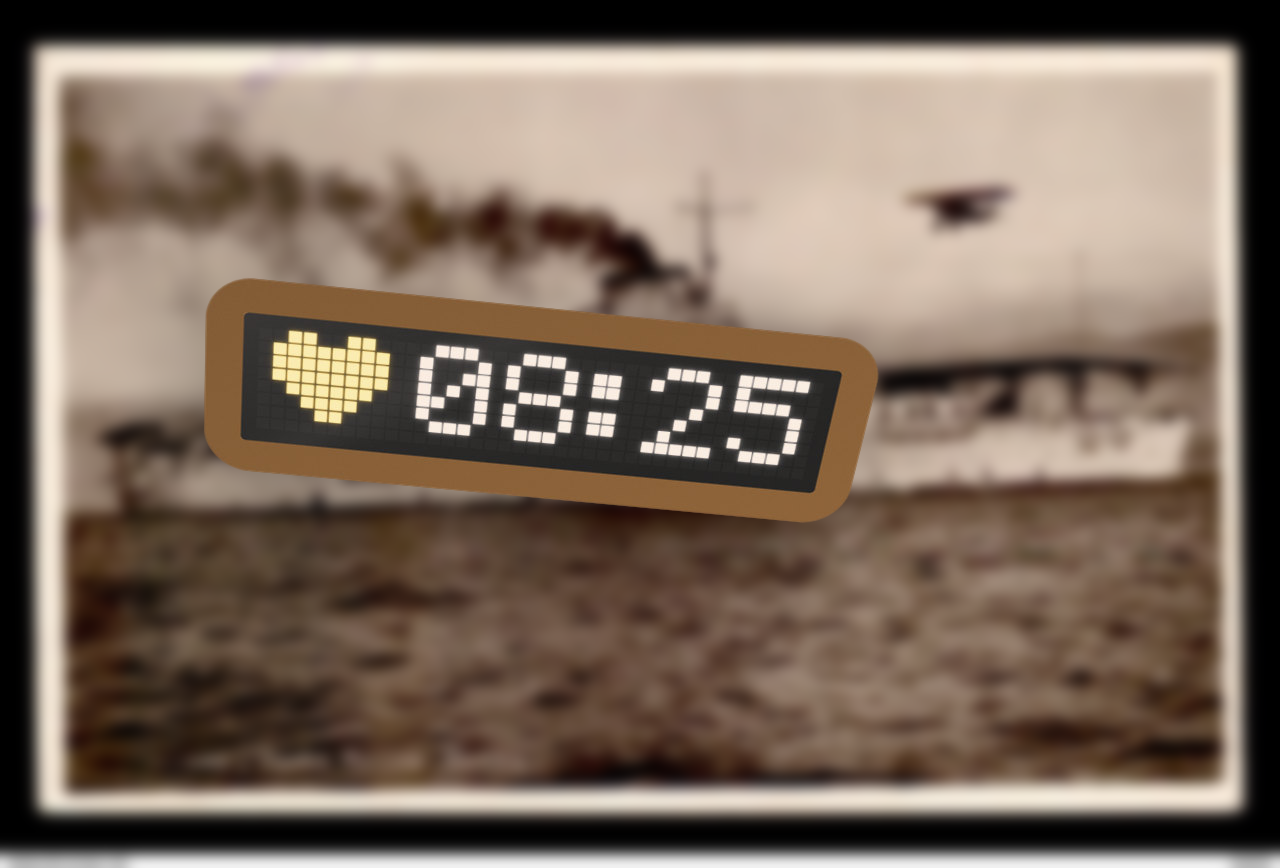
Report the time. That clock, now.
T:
8:25
